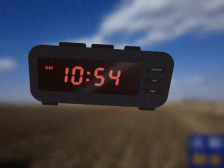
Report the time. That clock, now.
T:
10:54
